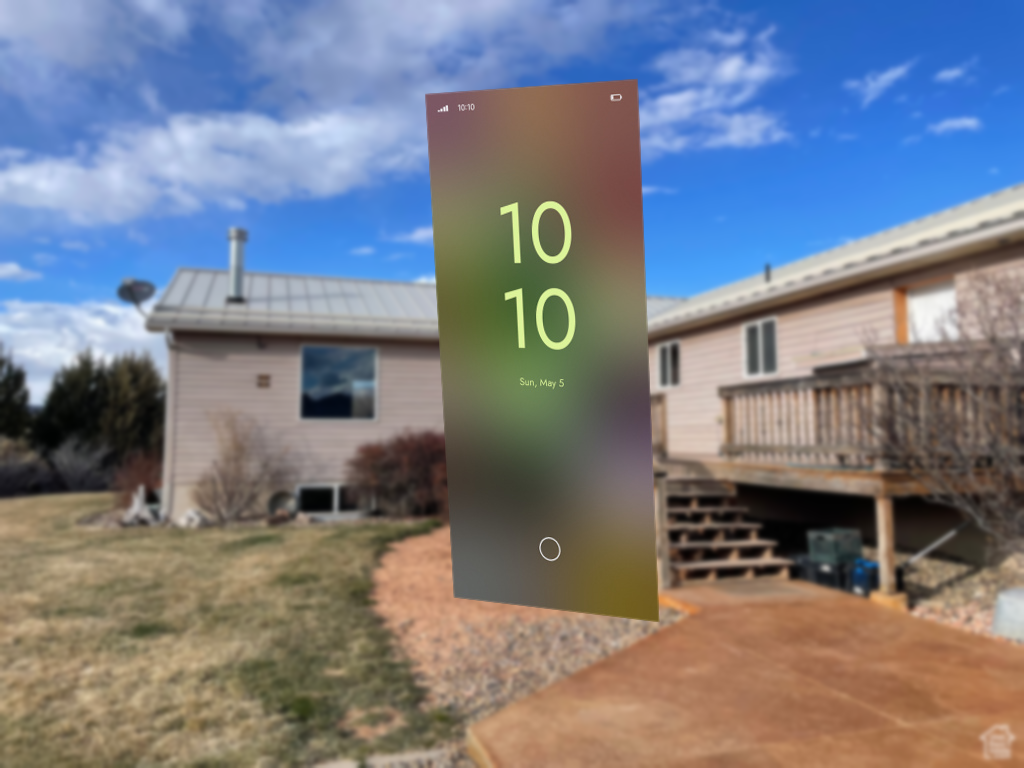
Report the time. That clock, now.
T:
10:10
